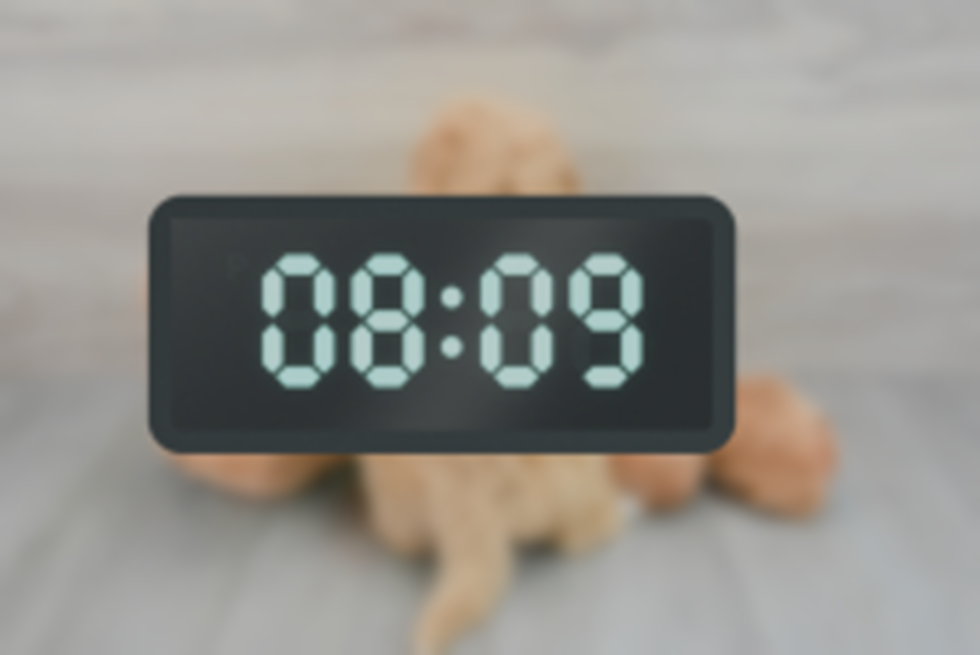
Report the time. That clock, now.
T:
8:09
